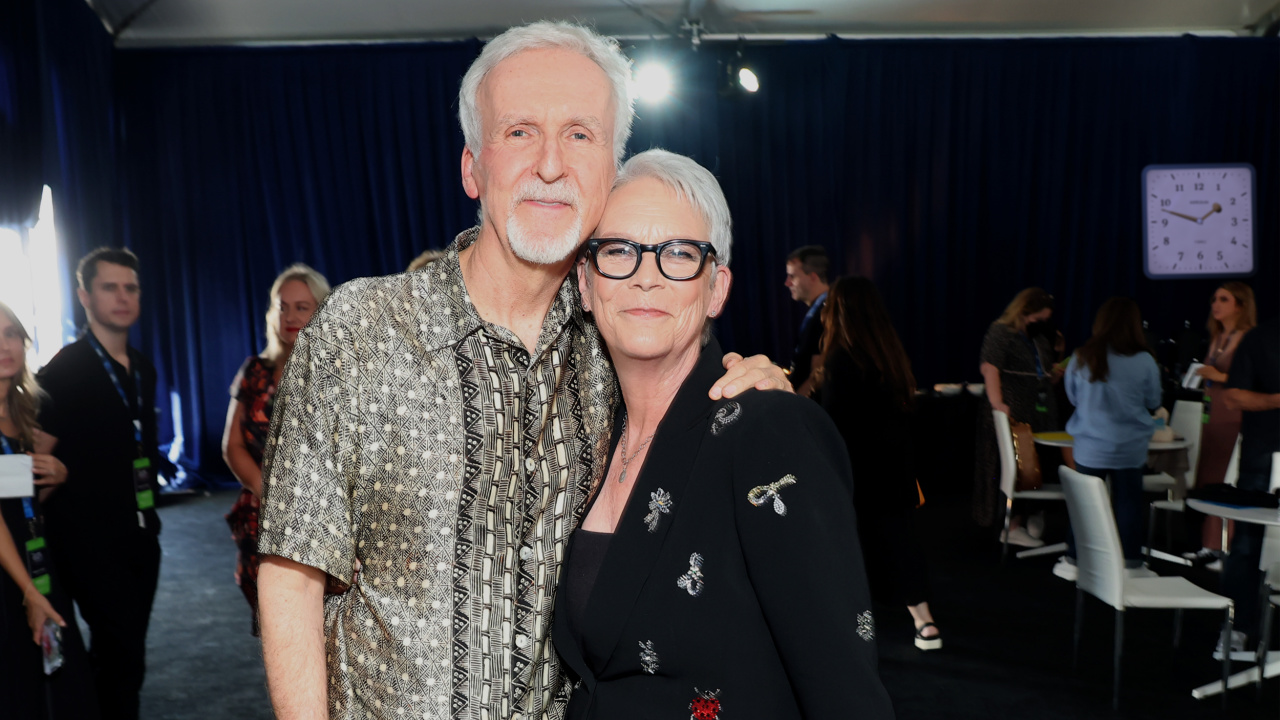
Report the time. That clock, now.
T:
1:48
